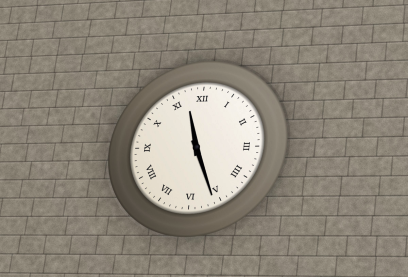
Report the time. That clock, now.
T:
11:26
